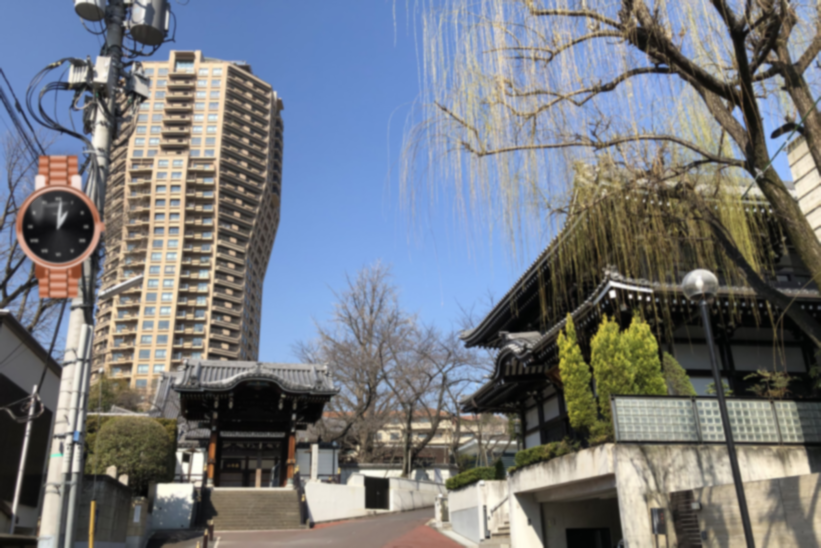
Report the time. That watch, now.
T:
1:01
